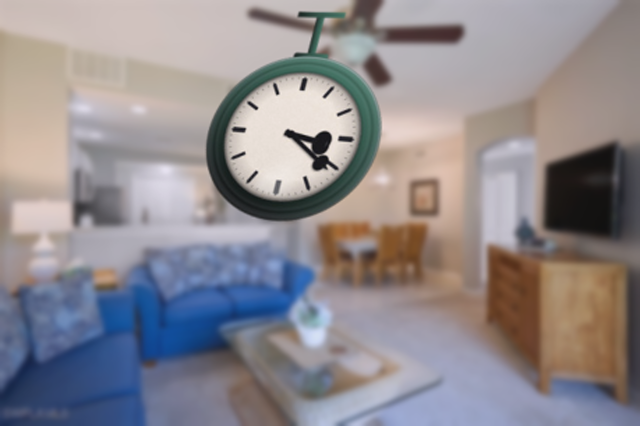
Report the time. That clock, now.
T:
3:21
